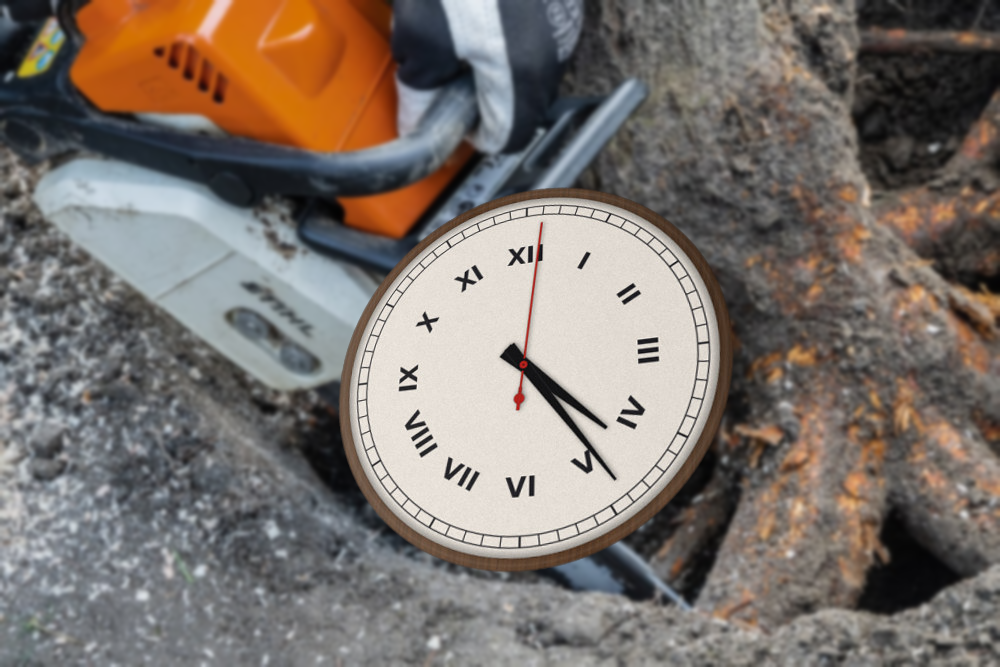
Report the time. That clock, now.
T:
4:24:01
